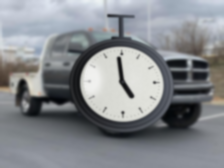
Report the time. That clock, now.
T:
4:59
